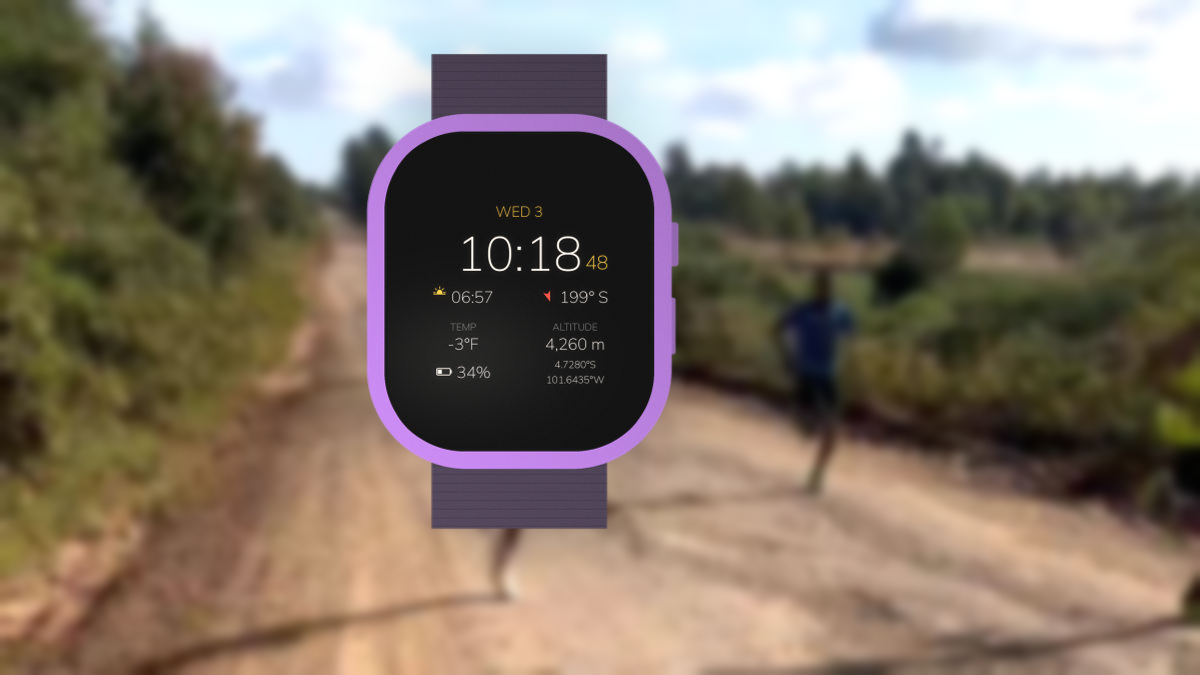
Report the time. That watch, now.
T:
10:18:48
